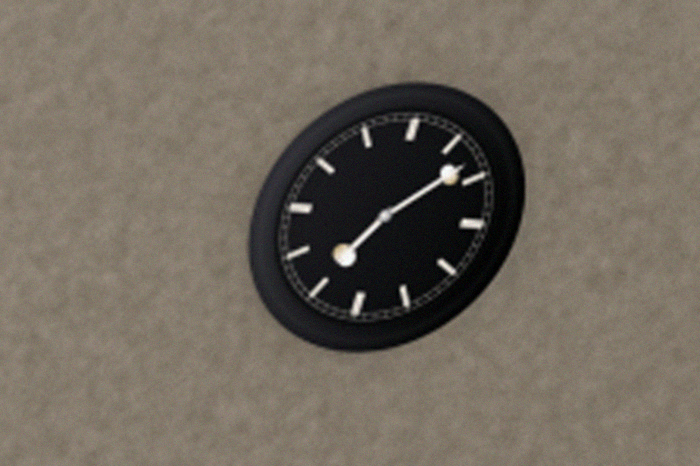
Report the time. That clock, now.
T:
7:08
